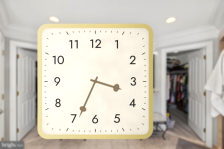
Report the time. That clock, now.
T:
3:34
